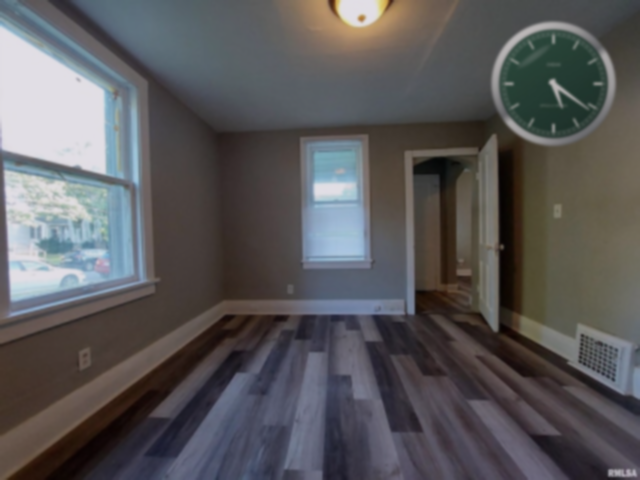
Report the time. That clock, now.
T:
5:21
